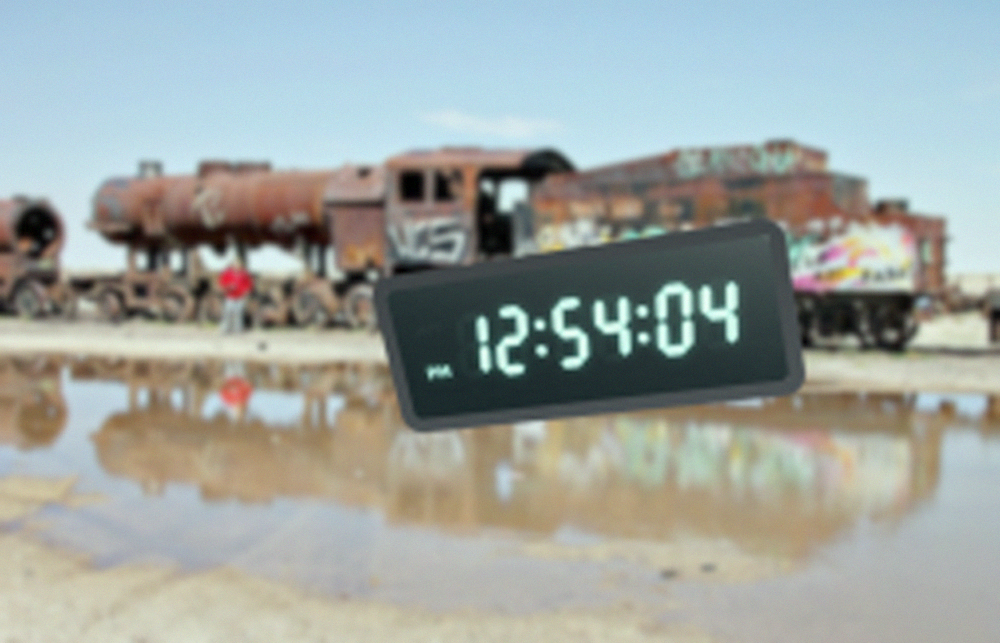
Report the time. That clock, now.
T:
12:54:04
